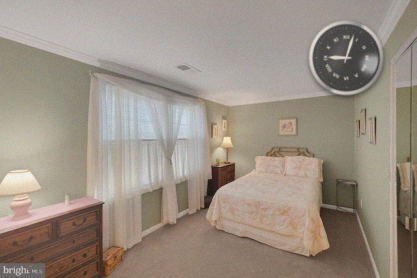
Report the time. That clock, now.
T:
9:03
